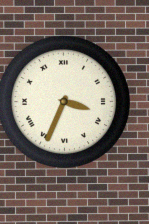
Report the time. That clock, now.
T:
3:34
